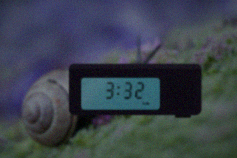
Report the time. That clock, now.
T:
3:32
